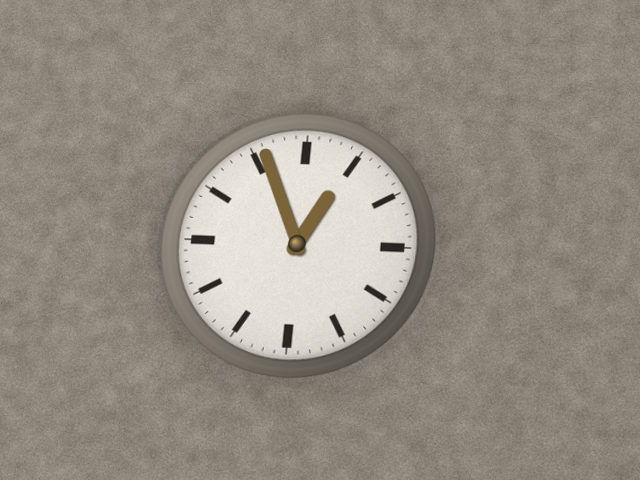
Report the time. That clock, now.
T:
12:56
